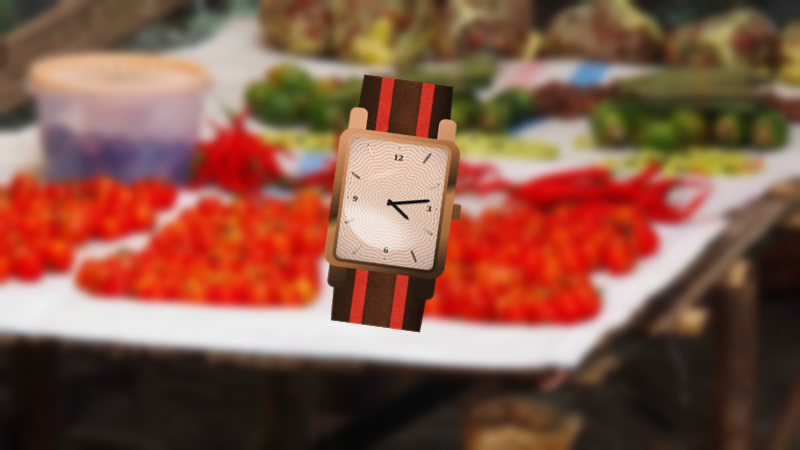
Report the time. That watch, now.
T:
4:13
